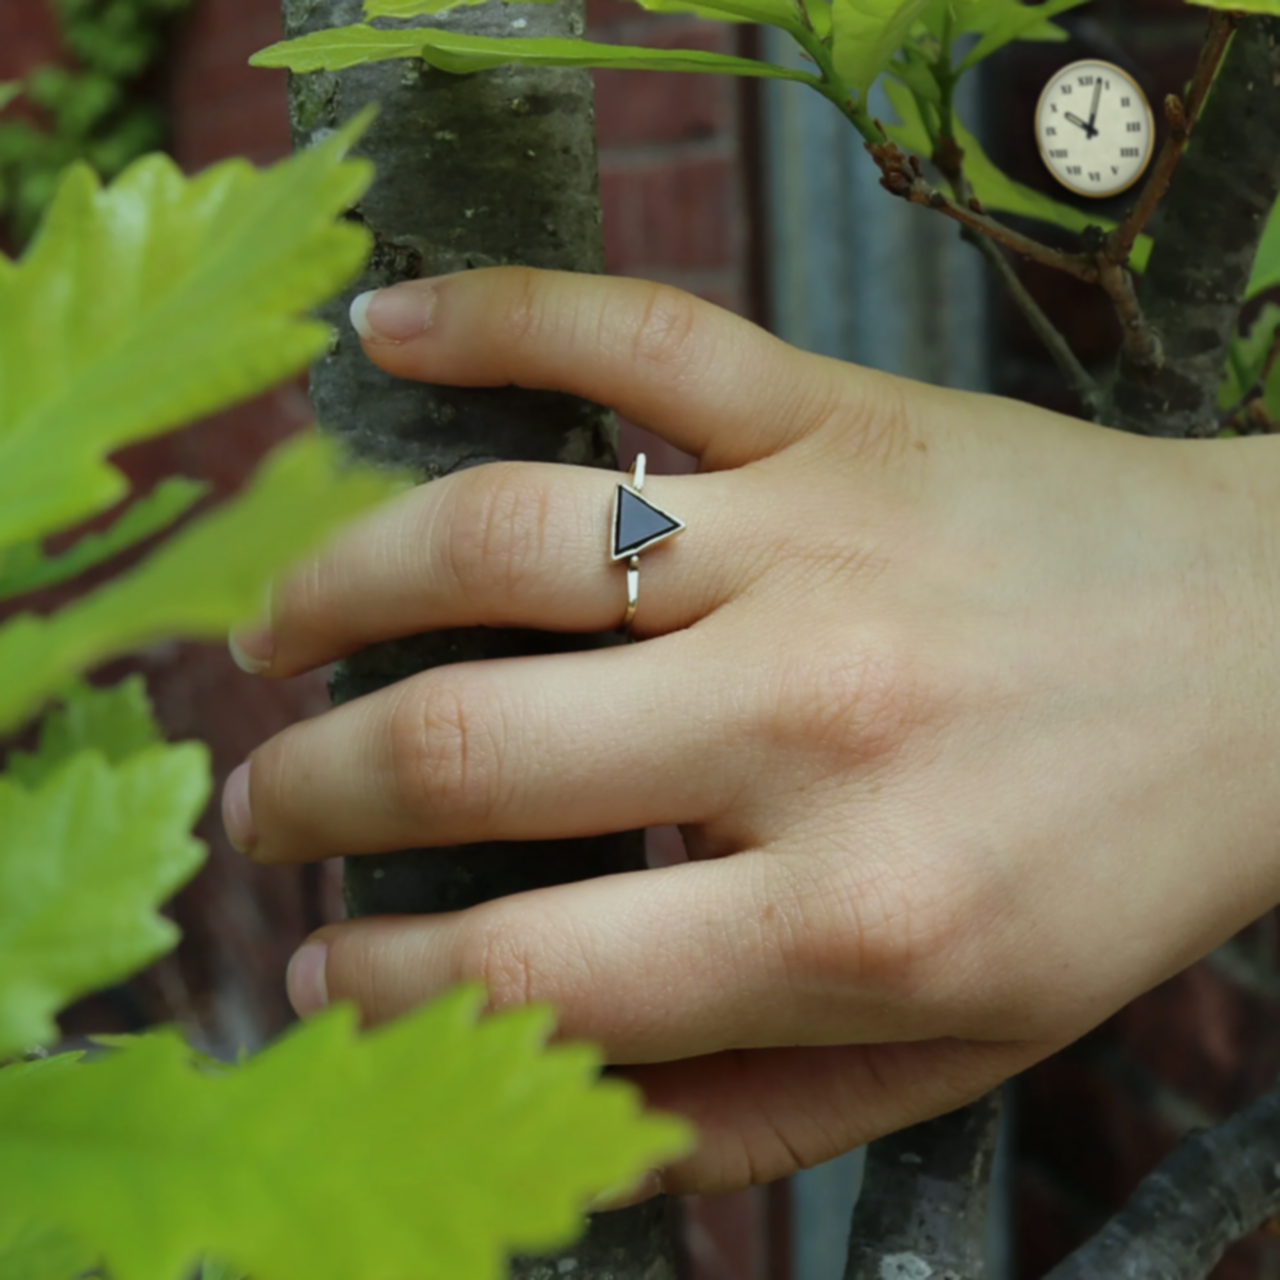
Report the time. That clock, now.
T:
10:03
